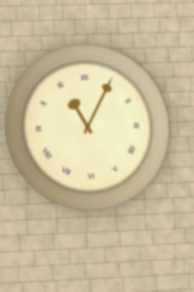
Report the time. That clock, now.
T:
11:05
